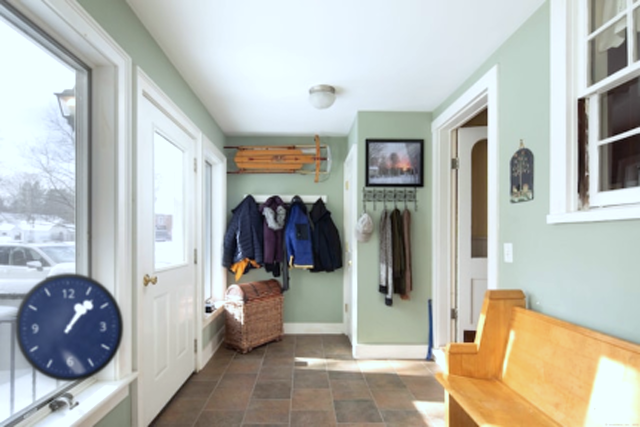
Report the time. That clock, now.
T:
1:07
